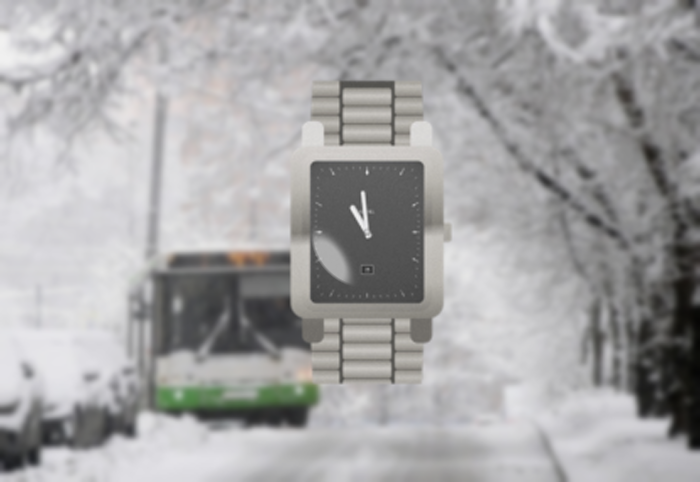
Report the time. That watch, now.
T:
10:59
